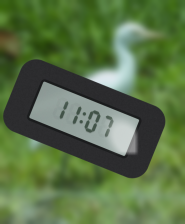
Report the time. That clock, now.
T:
11:07
